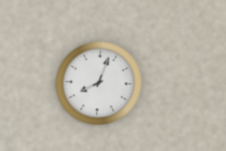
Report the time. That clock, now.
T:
8:03
